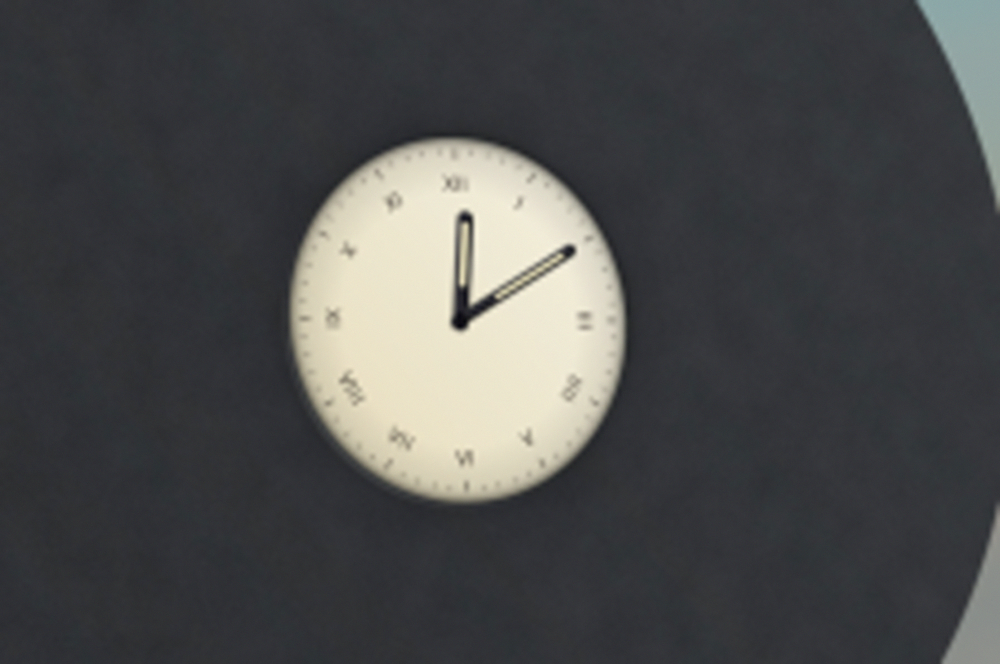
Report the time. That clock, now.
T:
12:10
